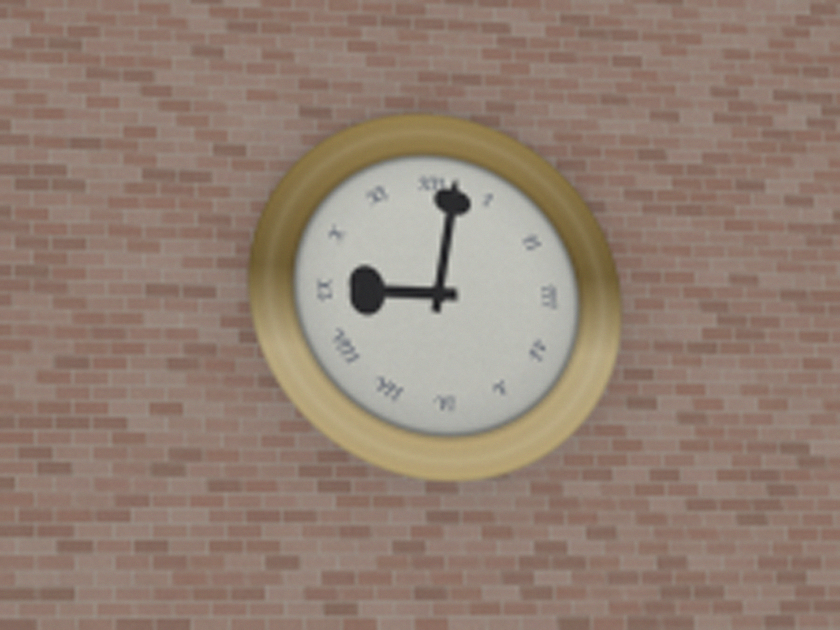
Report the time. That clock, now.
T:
9:02
